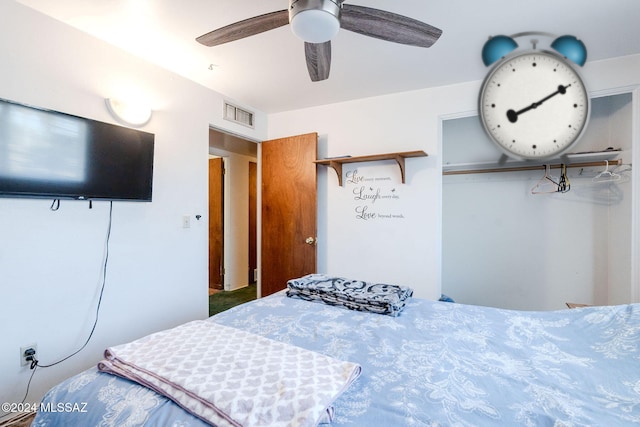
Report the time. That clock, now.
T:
8:10
